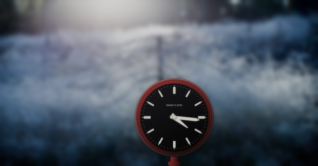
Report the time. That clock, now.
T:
4:16
